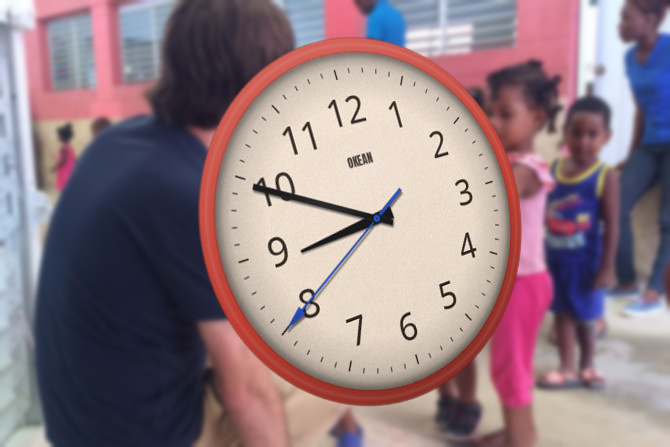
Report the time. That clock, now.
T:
8:49:40
